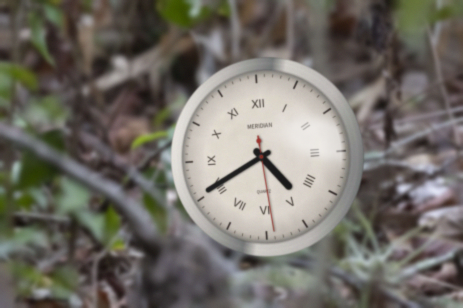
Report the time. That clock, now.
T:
4:40:29
